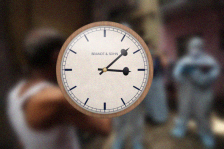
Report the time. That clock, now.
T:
3:08
